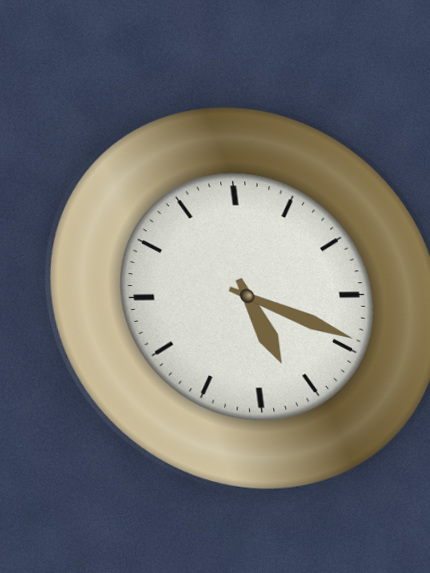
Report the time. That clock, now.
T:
5:19
